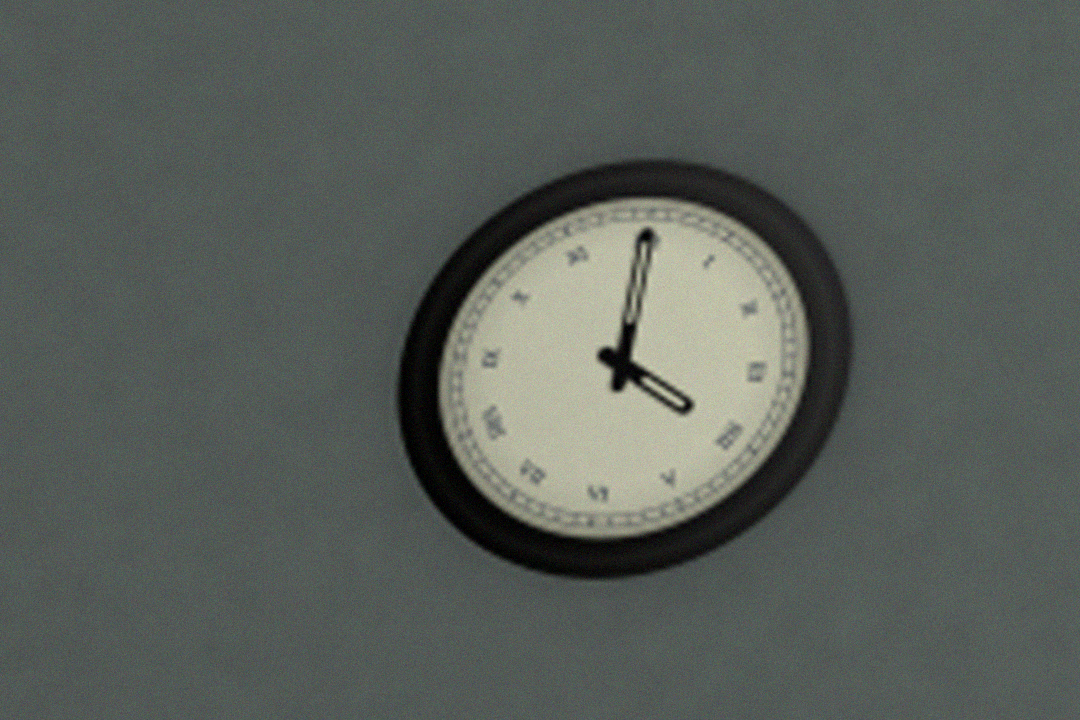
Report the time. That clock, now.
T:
4:00
